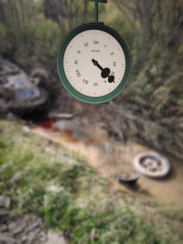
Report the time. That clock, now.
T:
4:22
